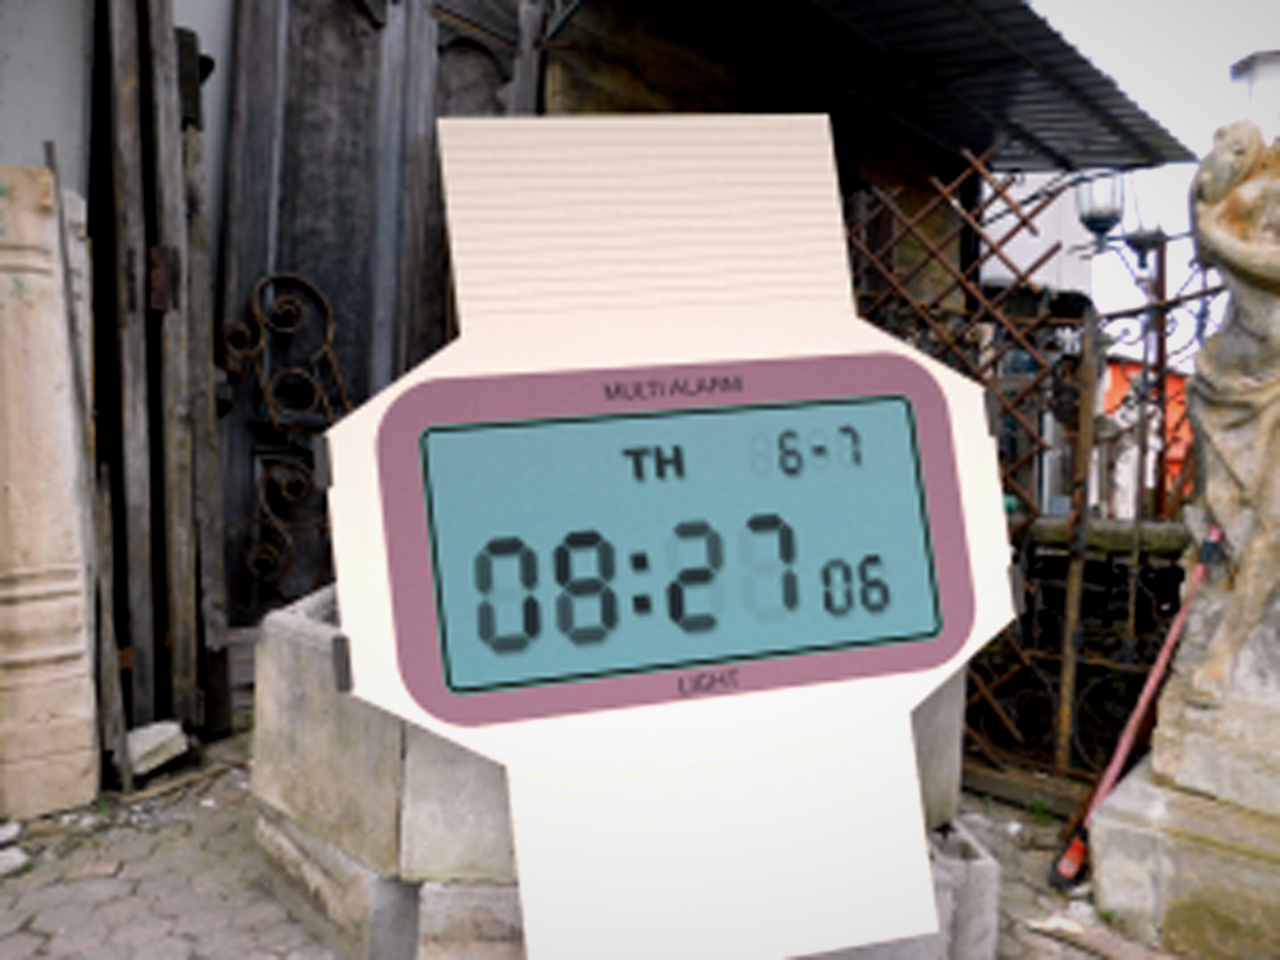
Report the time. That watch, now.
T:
8:27:06
